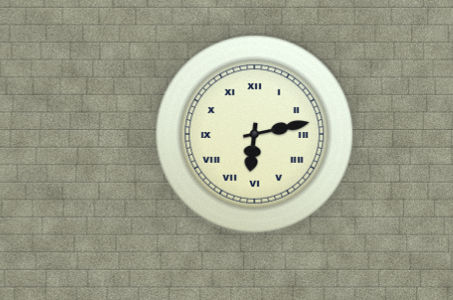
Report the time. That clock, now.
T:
6:13
